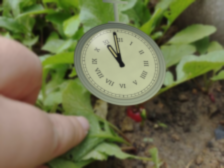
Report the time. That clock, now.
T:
10:59
